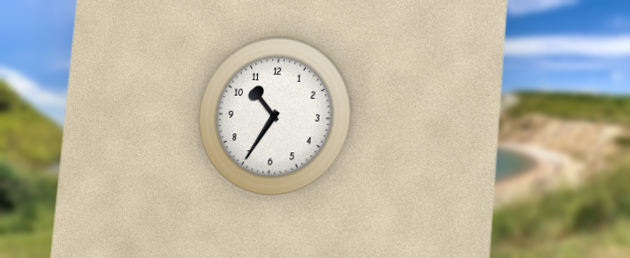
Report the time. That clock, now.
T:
10:35
